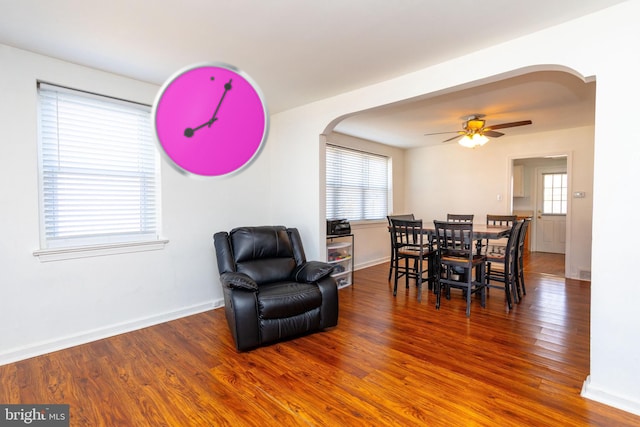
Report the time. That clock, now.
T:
8:04
